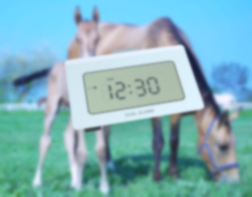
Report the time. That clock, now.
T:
12:30
